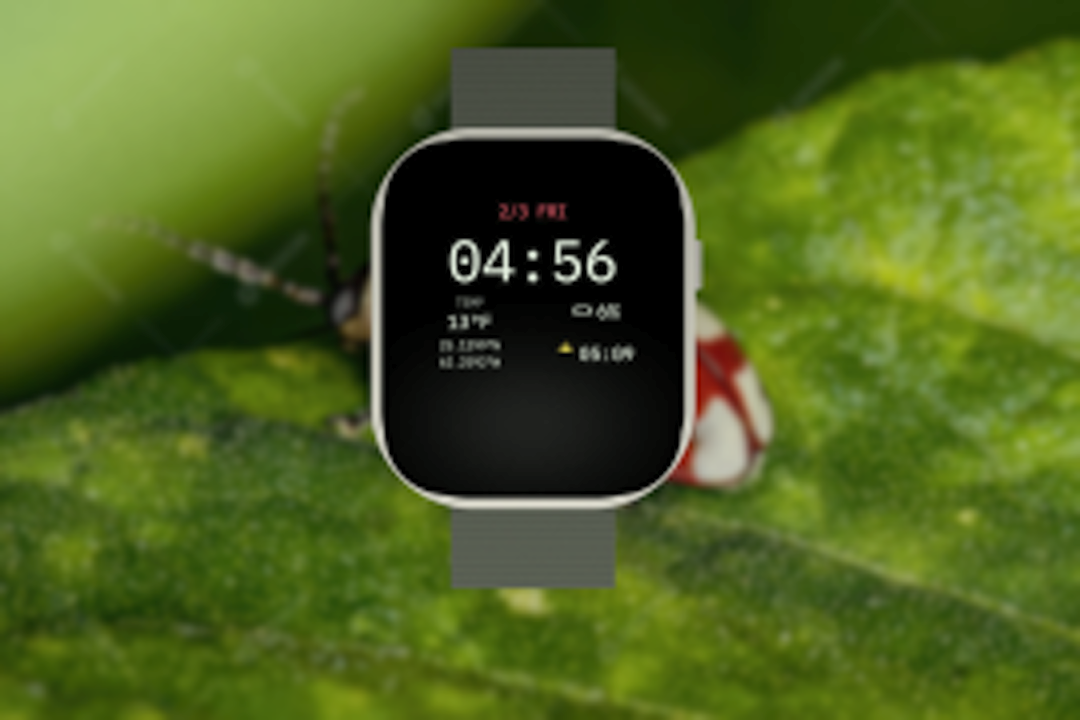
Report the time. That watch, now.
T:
4:56
